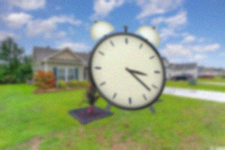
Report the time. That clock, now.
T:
3:22
